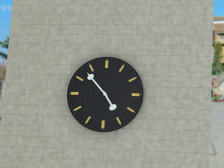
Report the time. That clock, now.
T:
4:53
